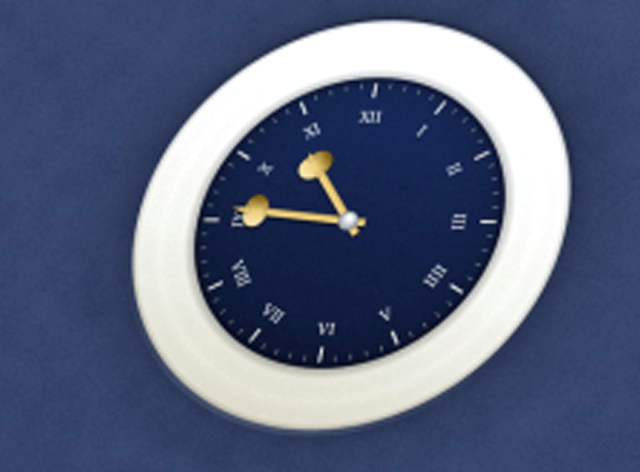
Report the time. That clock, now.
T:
10:46
